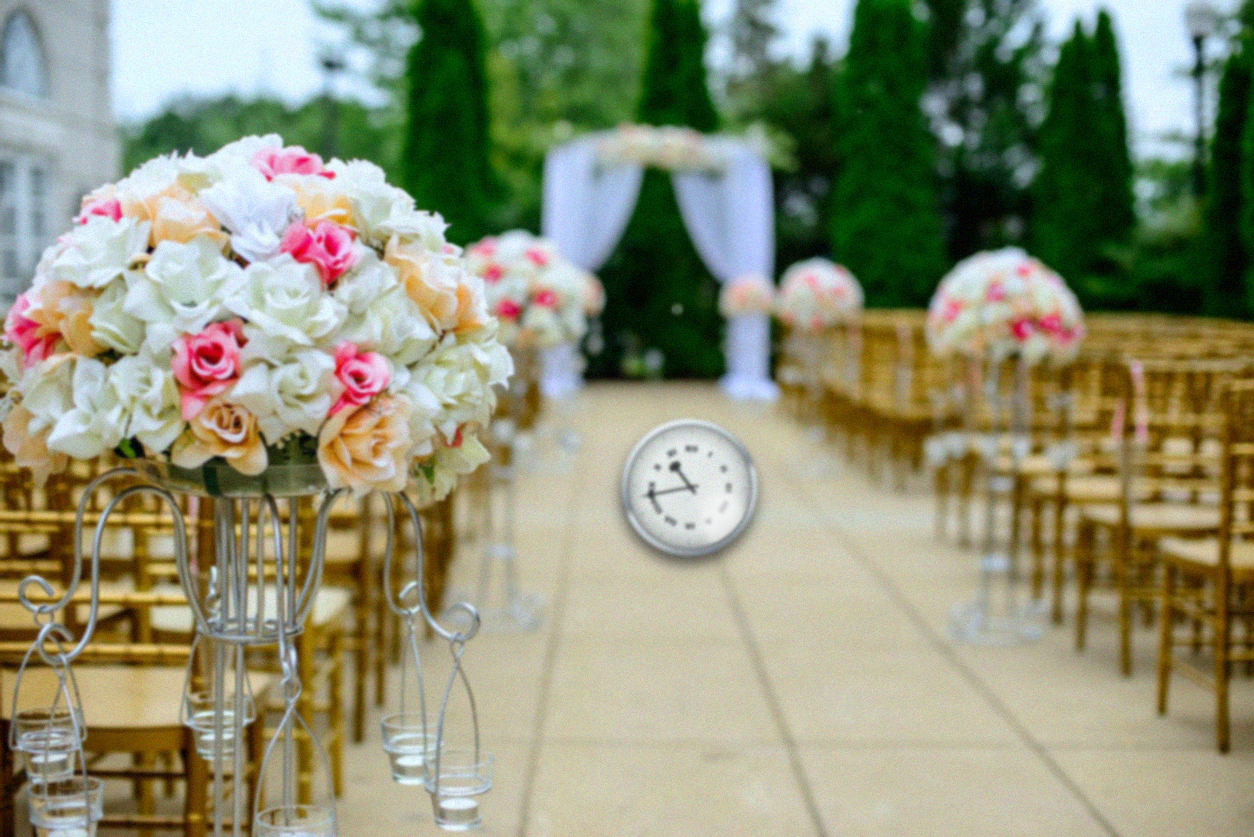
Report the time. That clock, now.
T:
10:43
